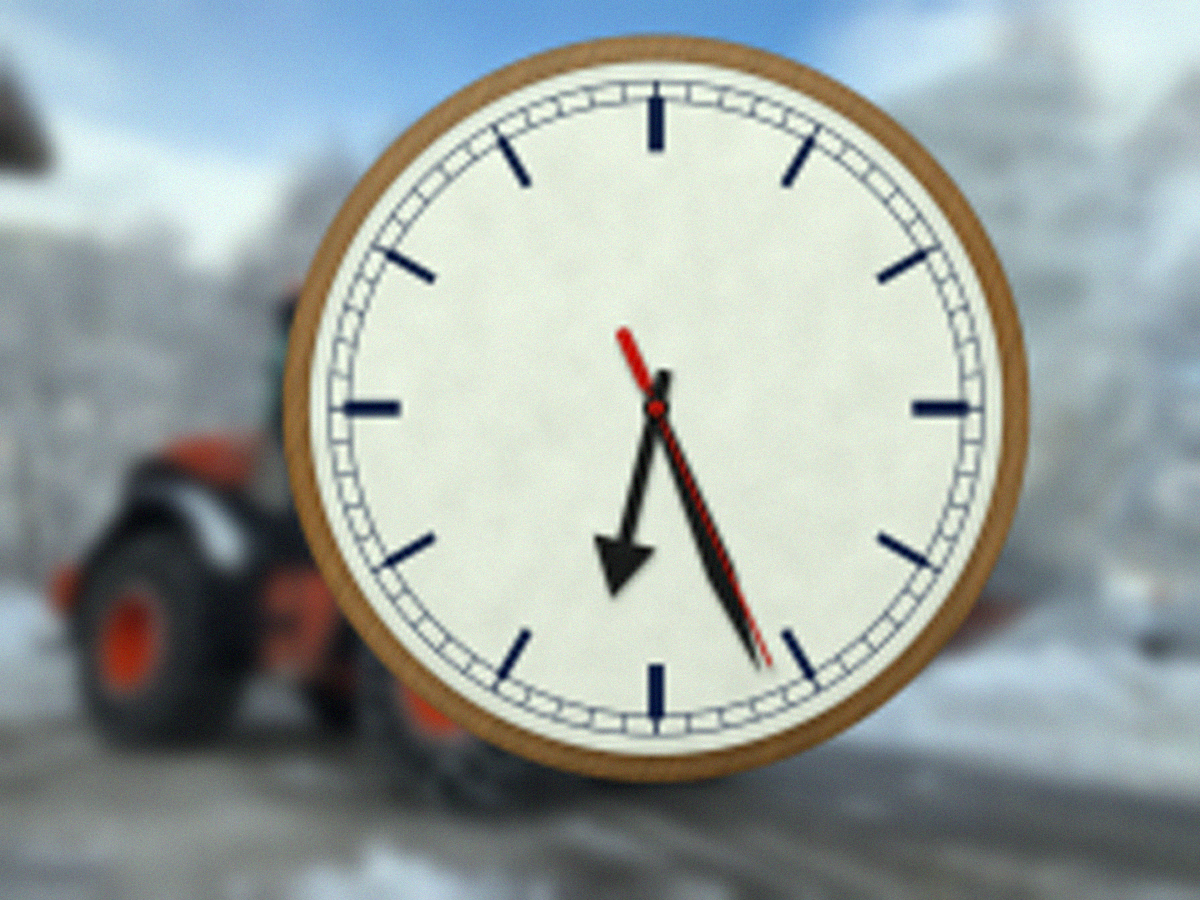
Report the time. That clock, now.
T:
6:26:26
